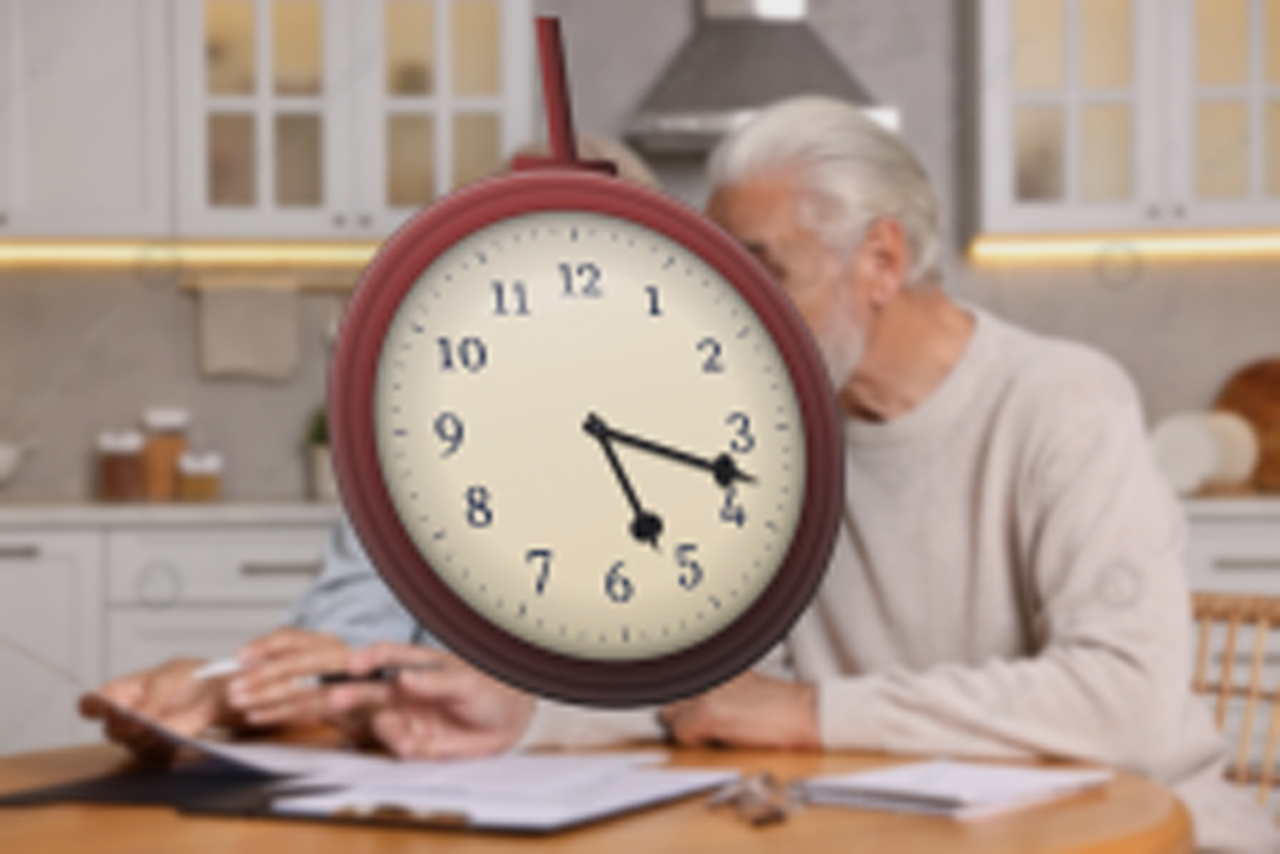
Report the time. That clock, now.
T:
5:18
